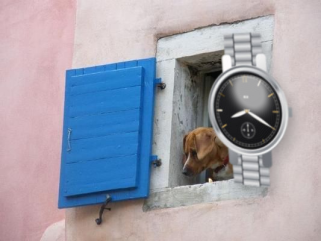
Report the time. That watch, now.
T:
8:20
